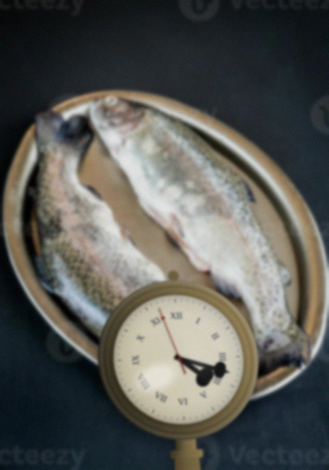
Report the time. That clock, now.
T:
4:17:57
